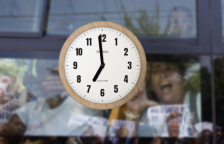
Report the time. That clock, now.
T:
6:59
